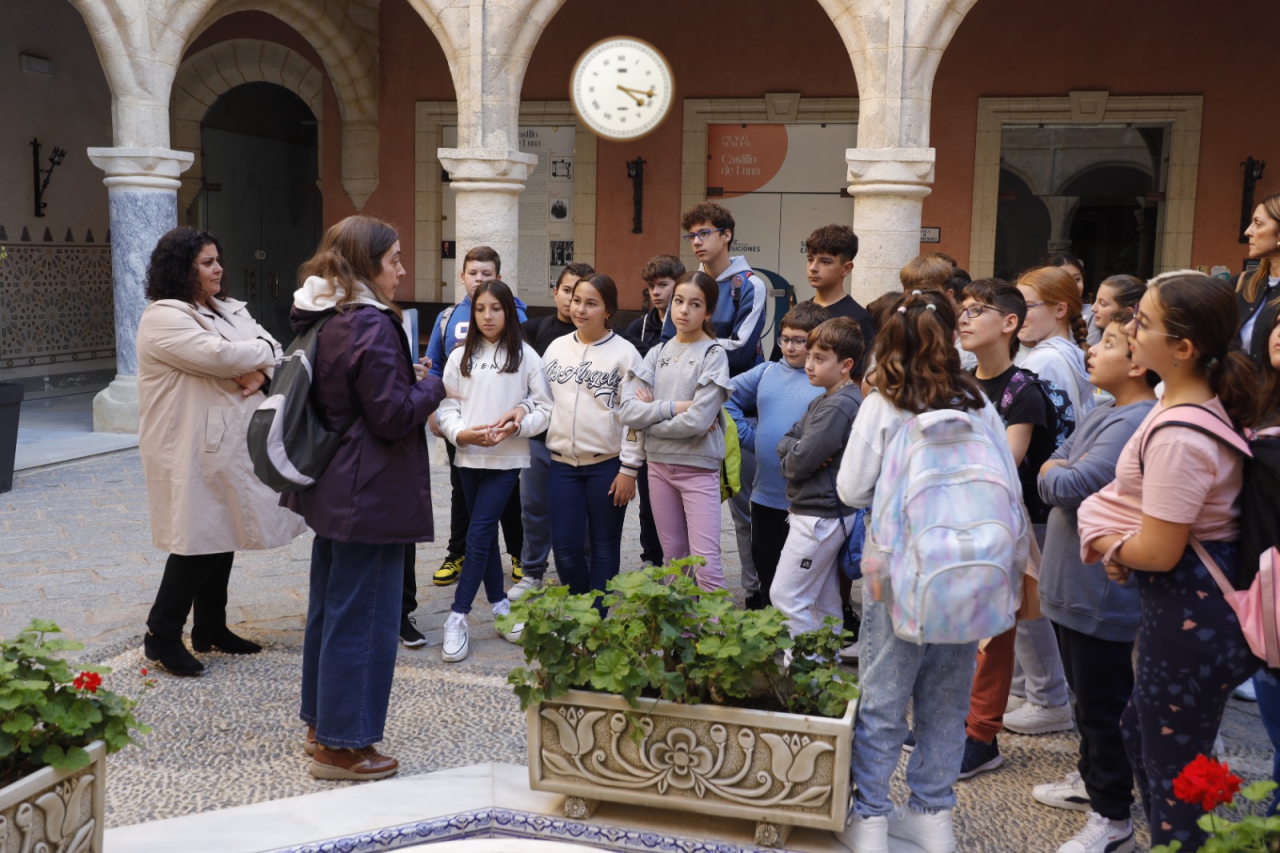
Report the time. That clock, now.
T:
4:17
